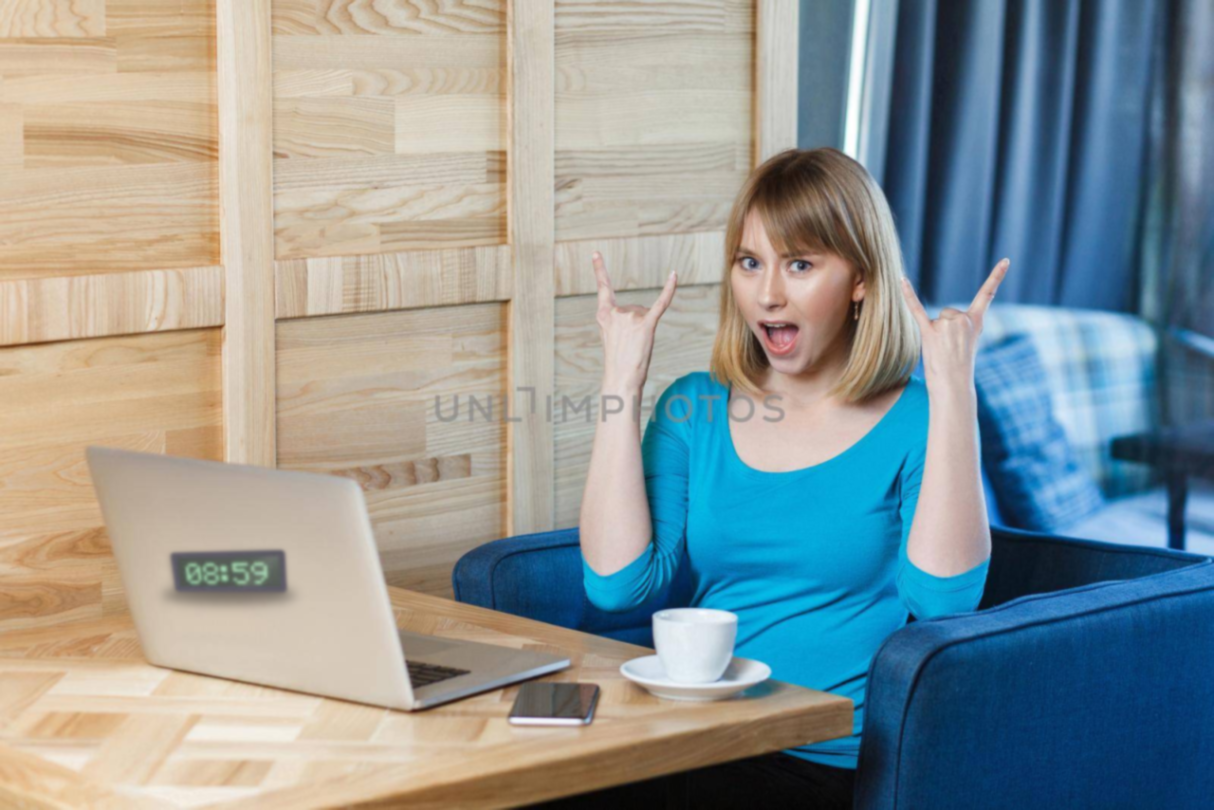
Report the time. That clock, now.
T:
8:59
